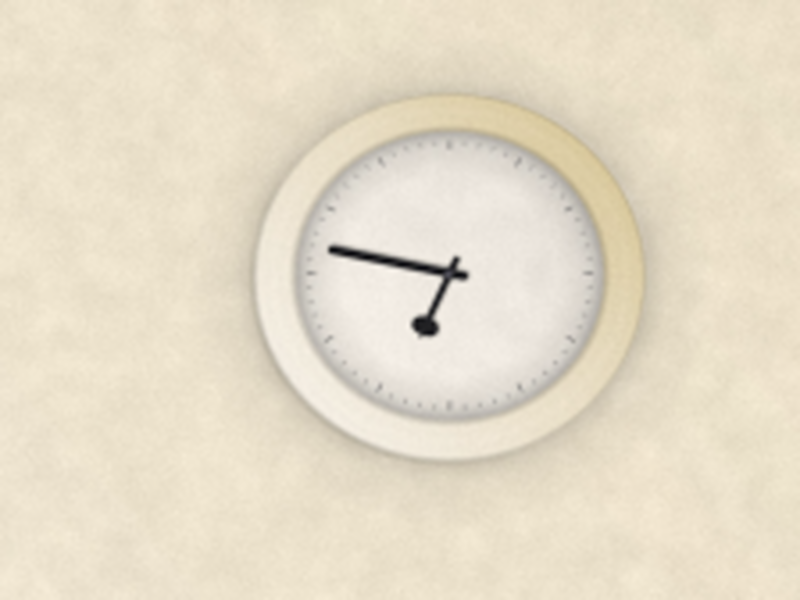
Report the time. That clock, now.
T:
6:47
